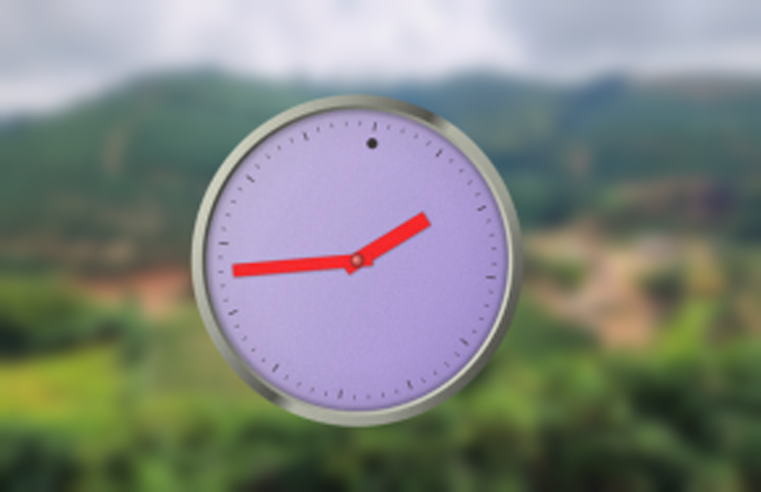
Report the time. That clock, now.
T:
1:43
